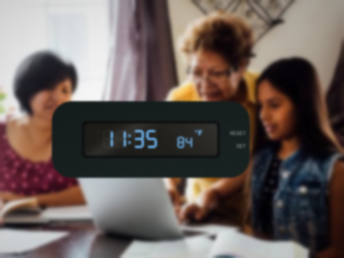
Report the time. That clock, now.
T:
11:35
